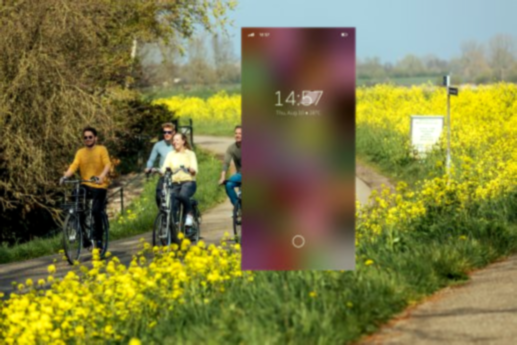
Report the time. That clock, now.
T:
14:57
